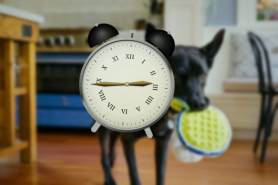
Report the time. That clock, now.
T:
2:44
